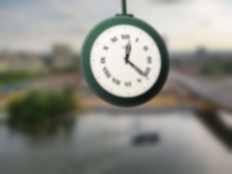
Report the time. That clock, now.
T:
12:22
